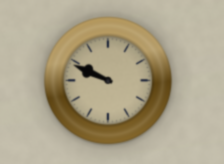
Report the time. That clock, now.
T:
9:49
